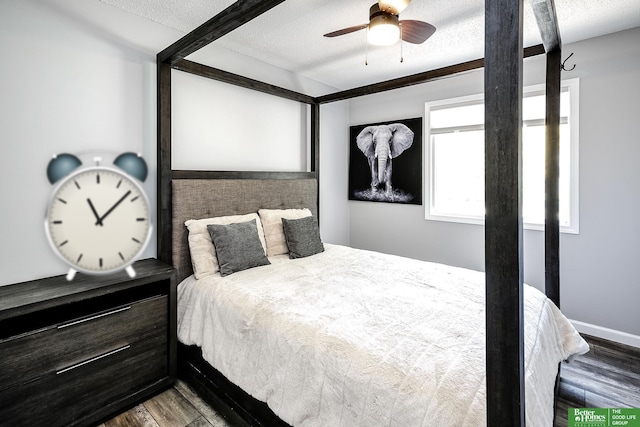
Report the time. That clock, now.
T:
11:08
